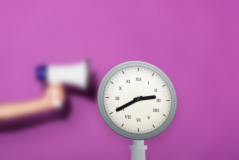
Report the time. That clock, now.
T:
2:40
